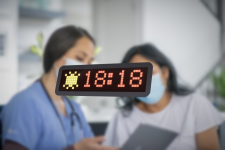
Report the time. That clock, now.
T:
18:18
